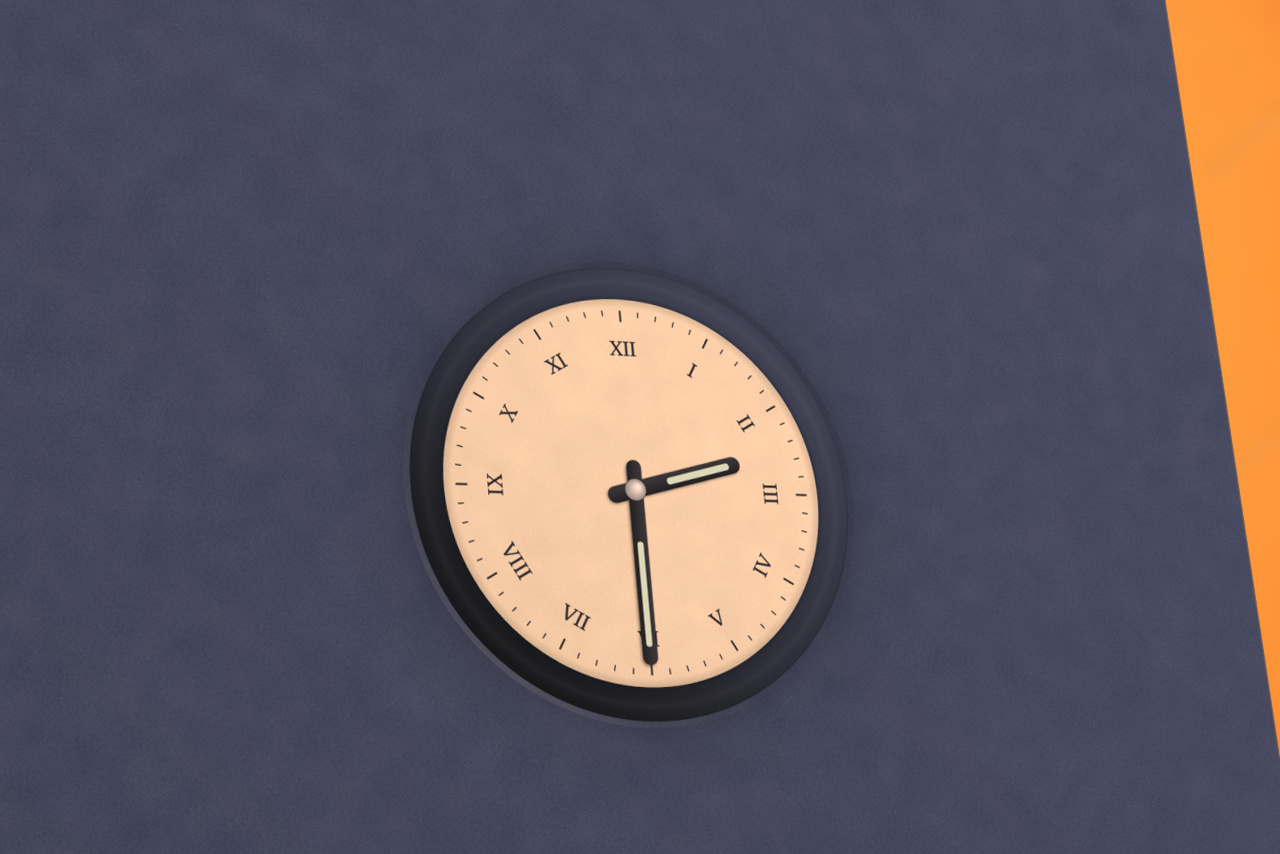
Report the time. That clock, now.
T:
2:30
